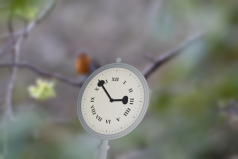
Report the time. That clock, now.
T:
2:53
